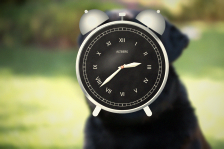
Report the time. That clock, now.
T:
2:38
